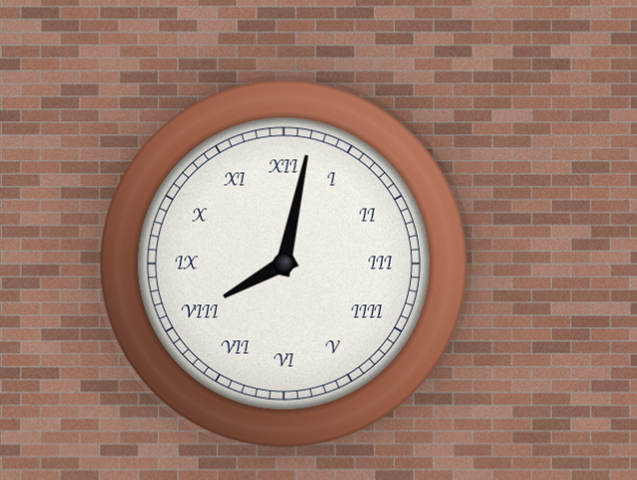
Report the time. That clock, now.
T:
8:02
